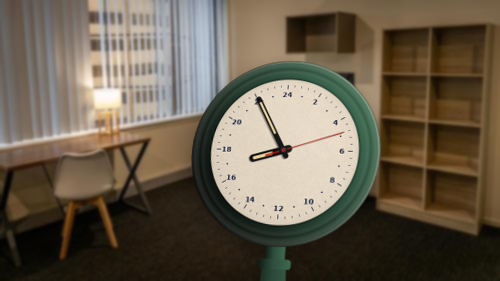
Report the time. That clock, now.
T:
16:55:12
